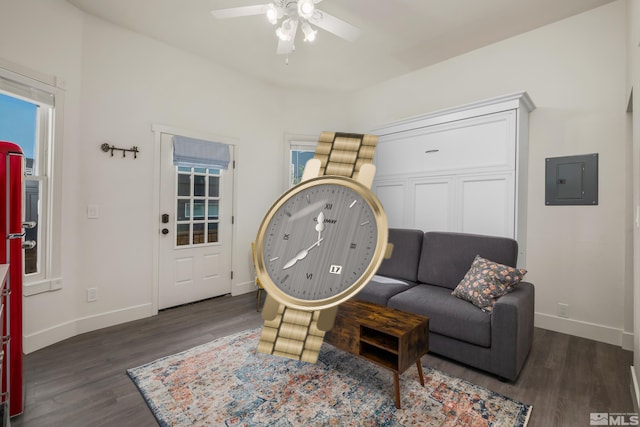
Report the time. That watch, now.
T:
11:37
